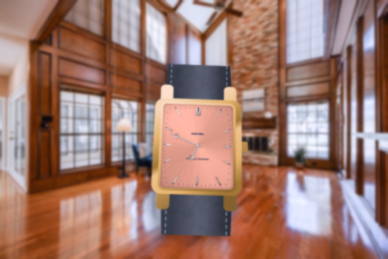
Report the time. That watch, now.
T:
6:49
